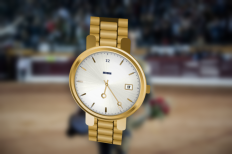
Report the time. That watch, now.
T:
6:24
